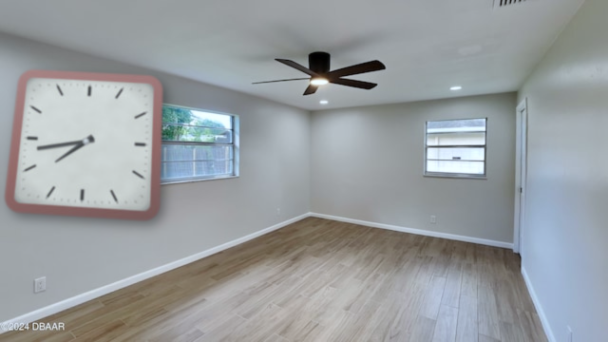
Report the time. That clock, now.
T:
7:43
